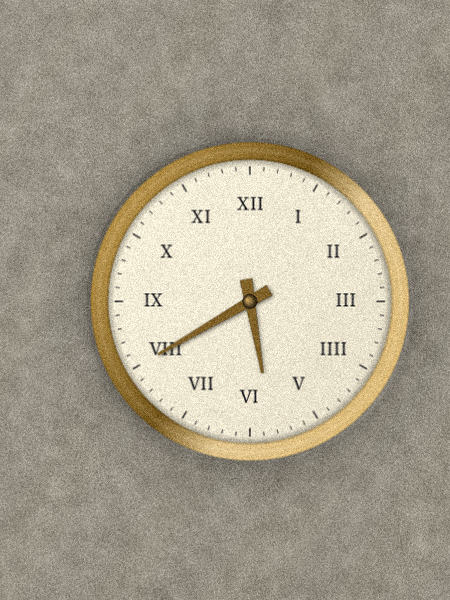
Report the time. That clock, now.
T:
5:40
